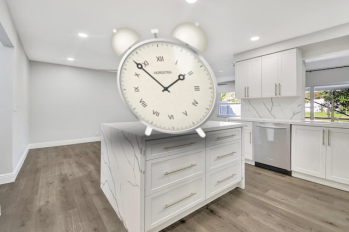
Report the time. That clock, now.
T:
1:53
